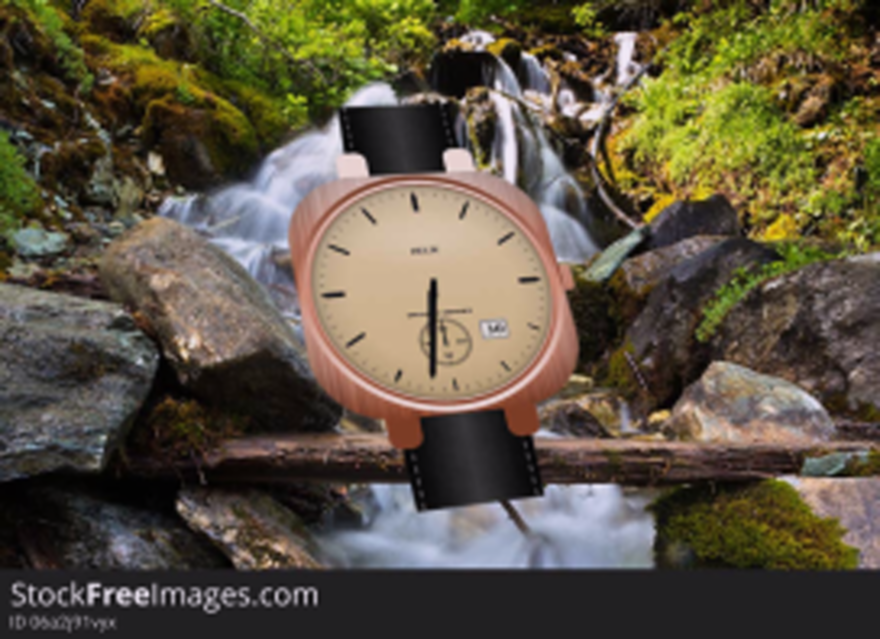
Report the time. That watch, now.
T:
6:32
